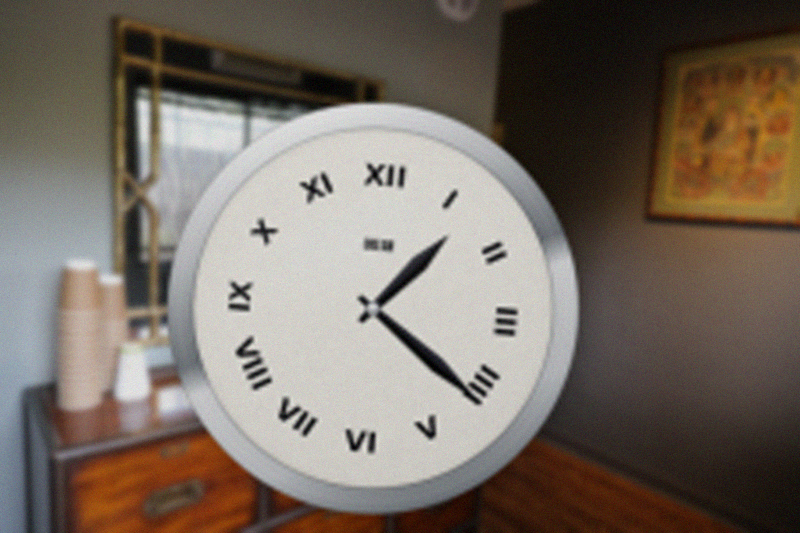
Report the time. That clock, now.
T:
1:21
